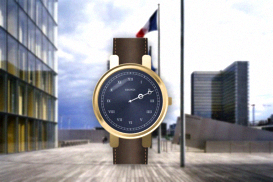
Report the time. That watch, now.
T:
2:11
